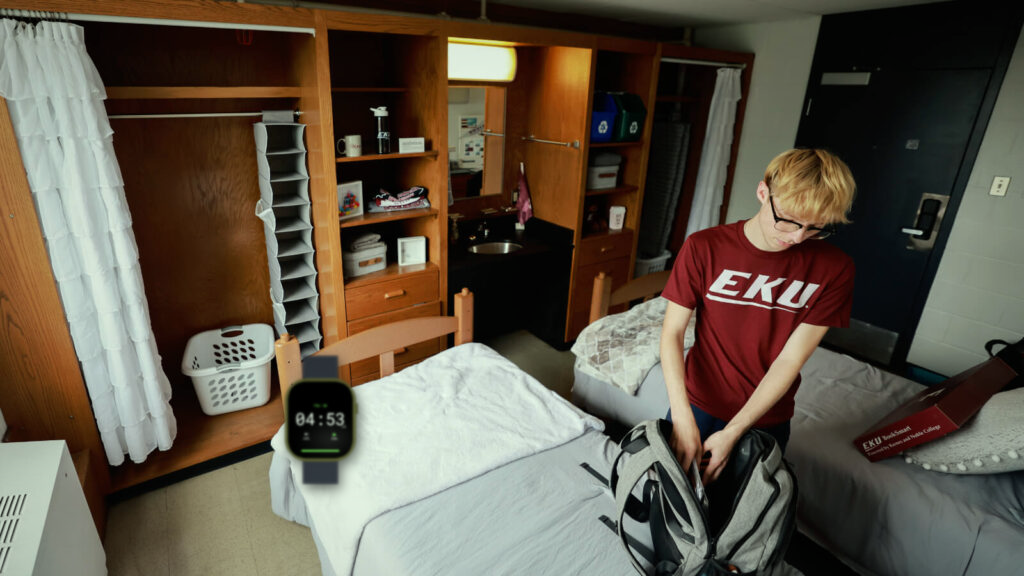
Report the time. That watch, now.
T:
4:53
